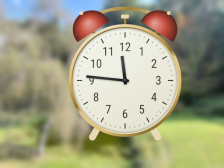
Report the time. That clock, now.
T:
11:46
